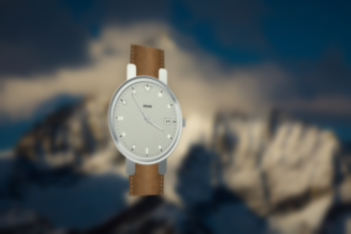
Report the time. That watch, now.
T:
3:54
